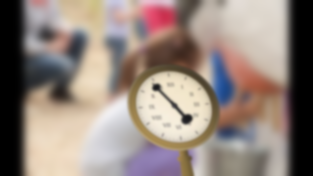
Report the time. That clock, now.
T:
4:54
